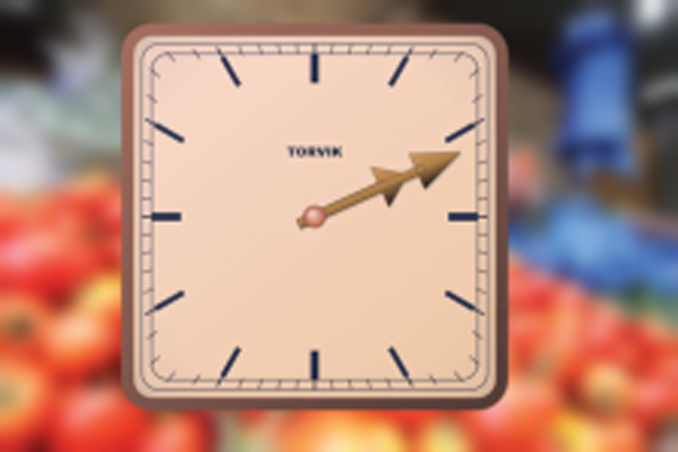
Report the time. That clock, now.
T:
2:11
